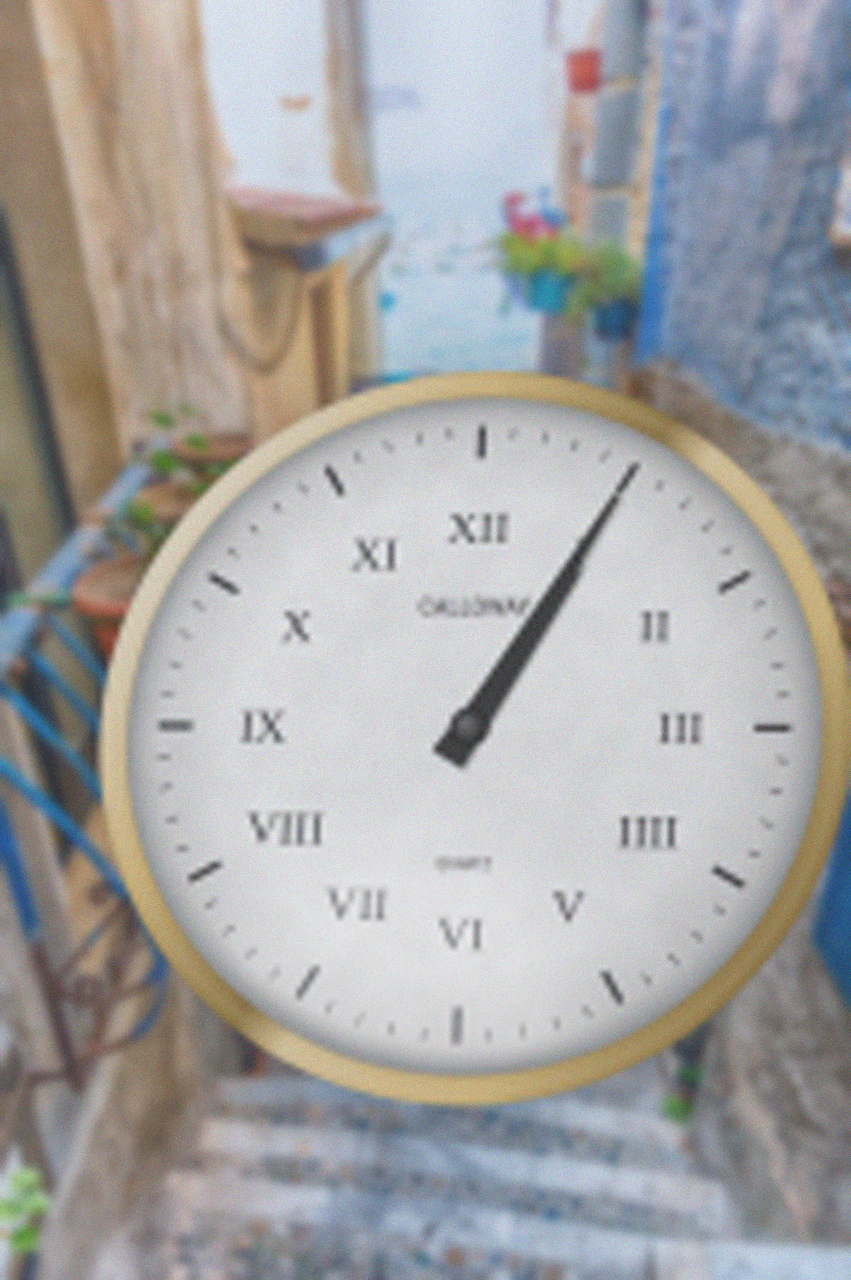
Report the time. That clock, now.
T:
1:05
